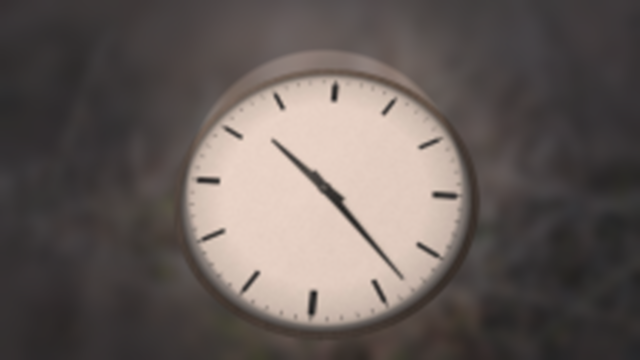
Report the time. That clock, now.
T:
10:23
